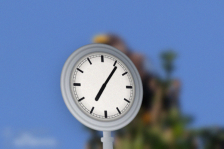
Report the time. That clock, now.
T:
7:06
